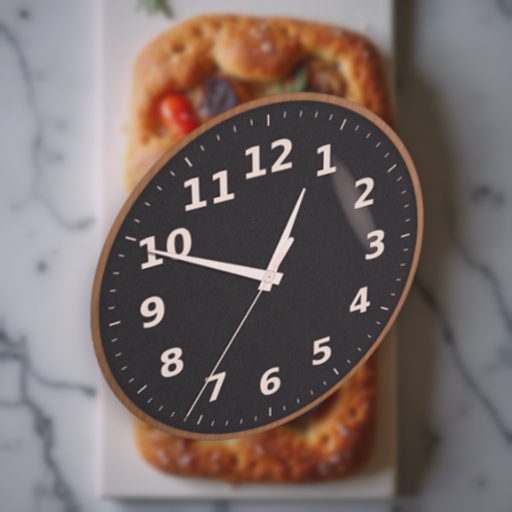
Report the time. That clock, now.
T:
12:49:36
